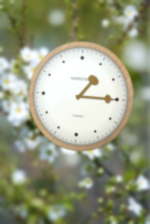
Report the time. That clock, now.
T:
1:15
